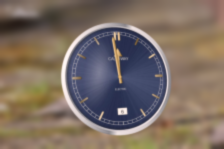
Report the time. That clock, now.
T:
11:59
